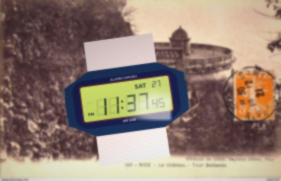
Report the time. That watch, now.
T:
11:37
